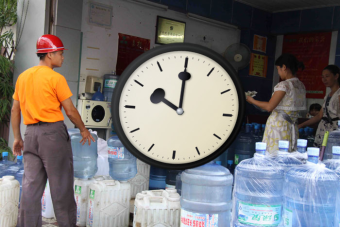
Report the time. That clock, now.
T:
10:00
